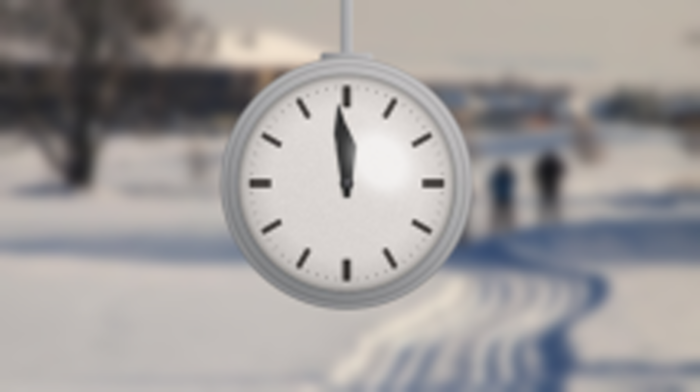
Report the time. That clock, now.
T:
11:59
